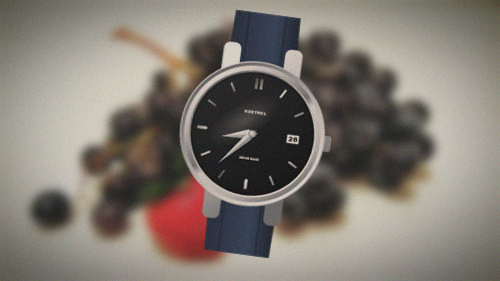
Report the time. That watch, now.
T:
8:37
